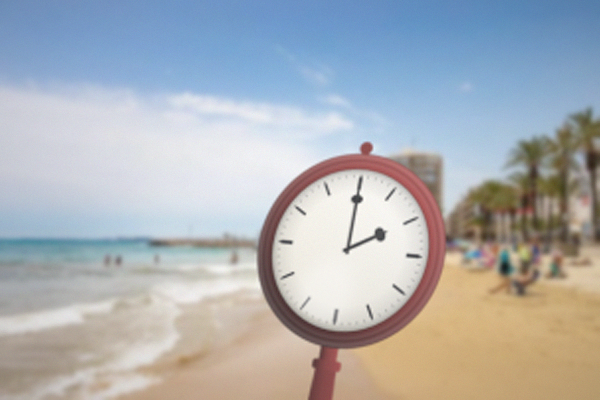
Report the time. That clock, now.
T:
2:00
